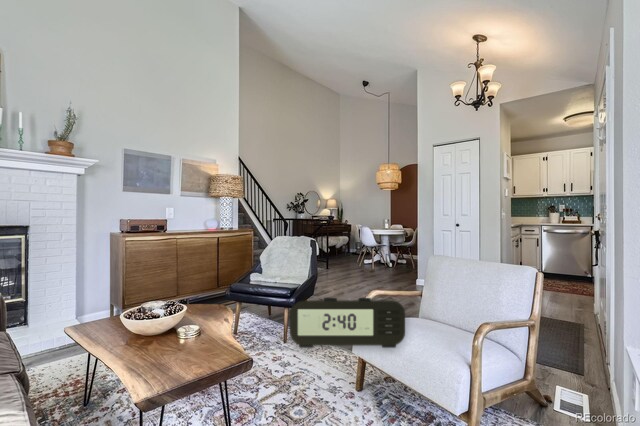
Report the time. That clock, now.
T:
2:40
